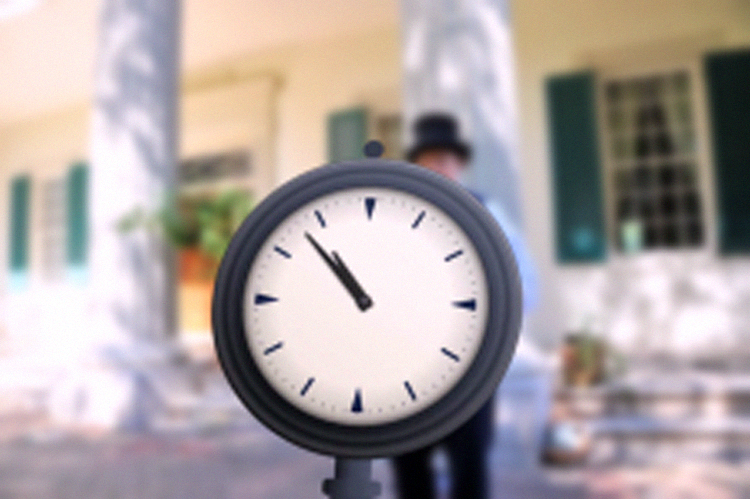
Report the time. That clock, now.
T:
10:53
